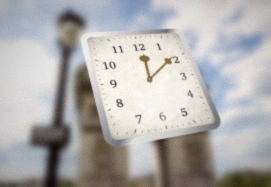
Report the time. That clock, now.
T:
12:09
